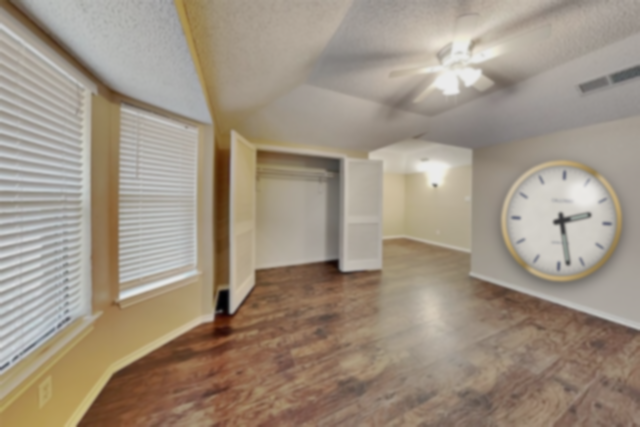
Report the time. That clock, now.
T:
2:28
